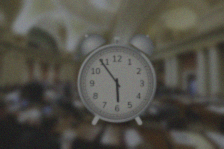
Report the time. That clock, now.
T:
5:54
